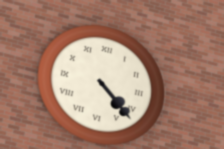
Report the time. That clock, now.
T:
4:22
